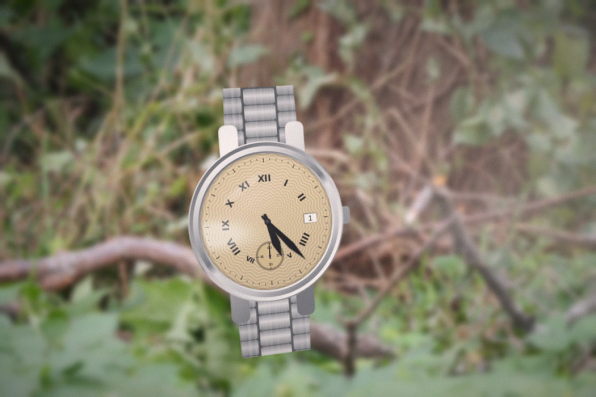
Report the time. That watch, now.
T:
5:23
